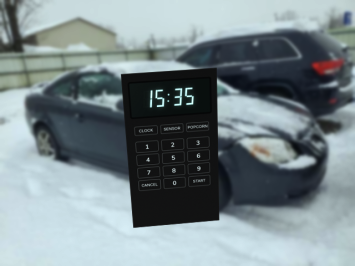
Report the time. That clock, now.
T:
15:35
